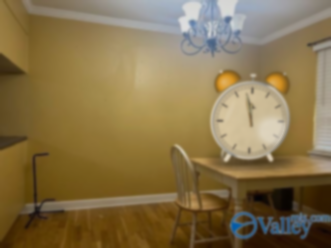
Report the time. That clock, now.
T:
11:58
